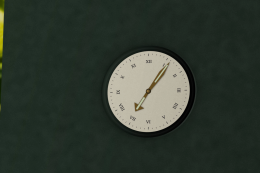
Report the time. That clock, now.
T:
7:06
